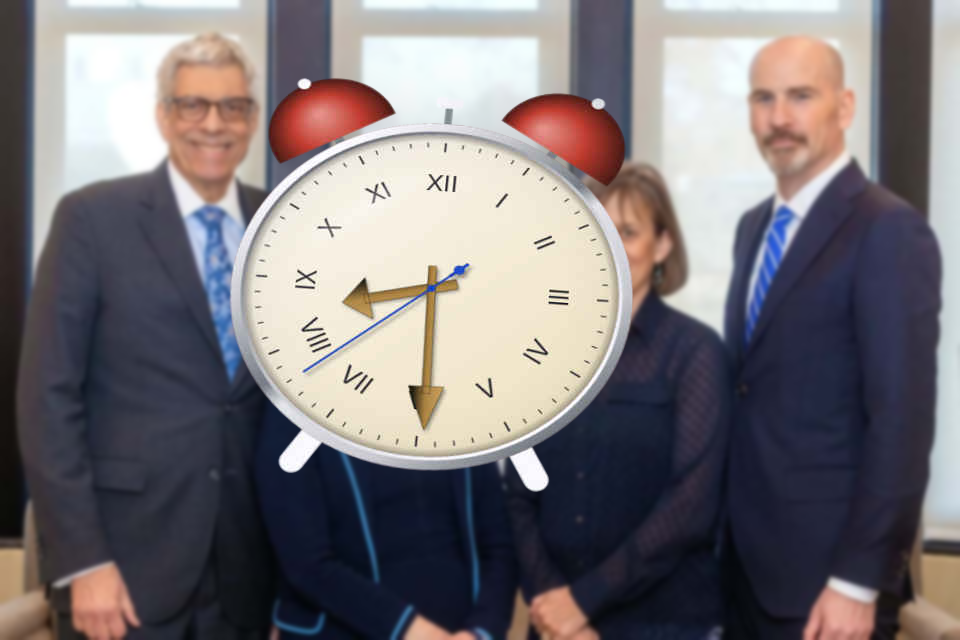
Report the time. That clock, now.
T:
8:29:38
